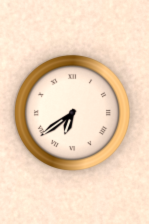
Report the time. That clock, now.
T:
6:39
